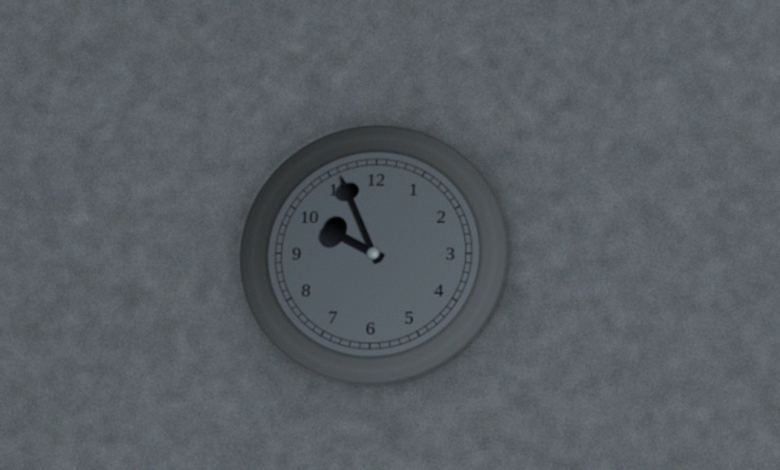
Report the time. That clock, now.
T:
9:56
